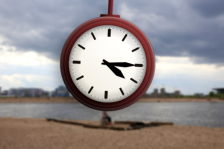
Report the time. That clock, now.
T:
4:15
